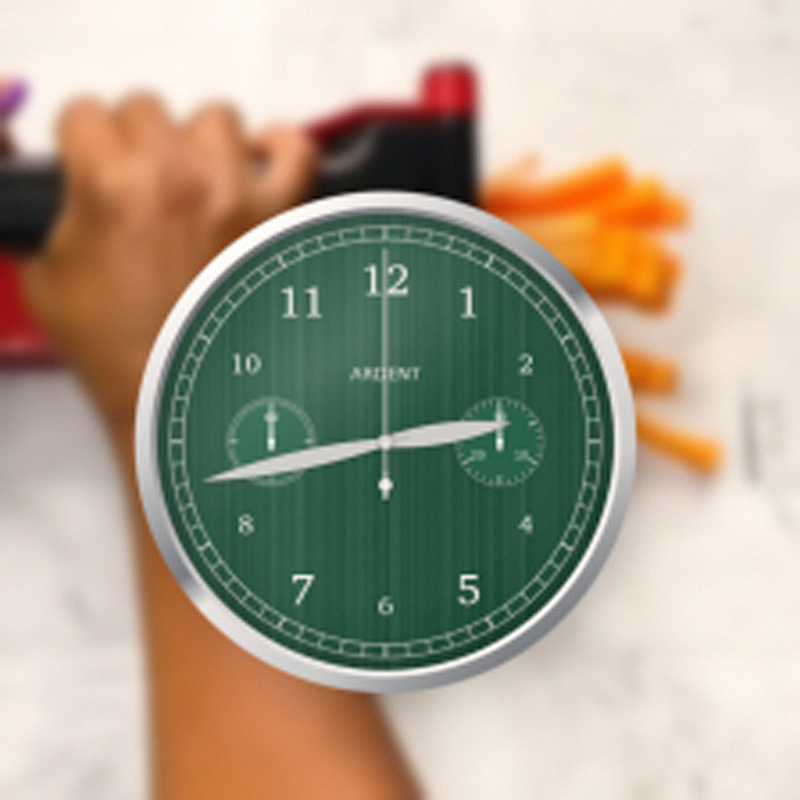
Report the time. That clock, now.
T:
2:43
